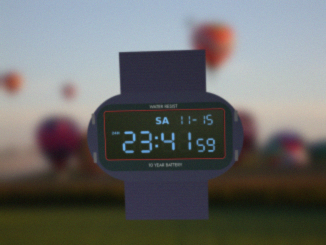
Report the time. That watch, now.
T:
23:41:59
